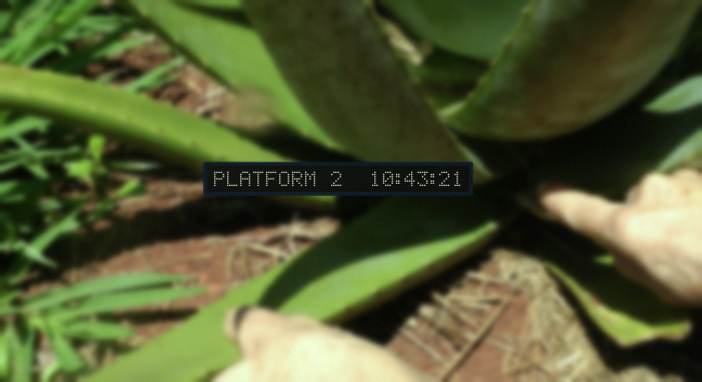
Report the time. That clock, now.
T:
10:43:21
